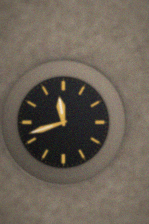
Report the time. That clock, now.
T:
11:42
